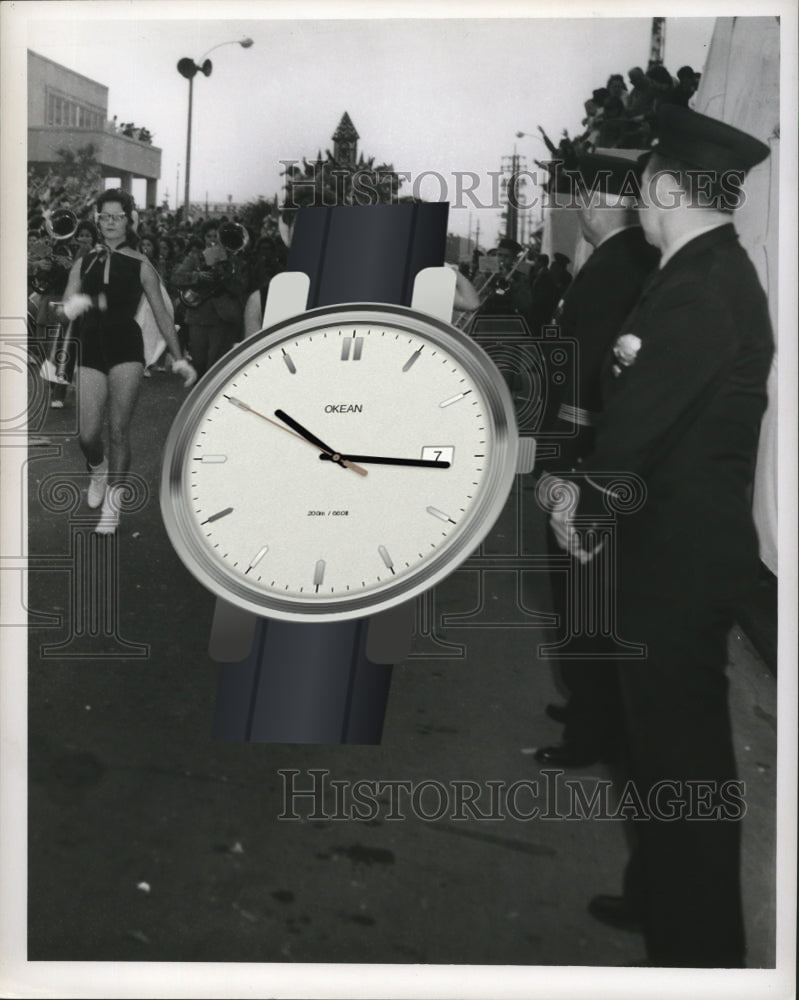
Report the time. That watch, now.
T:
10:15:50
